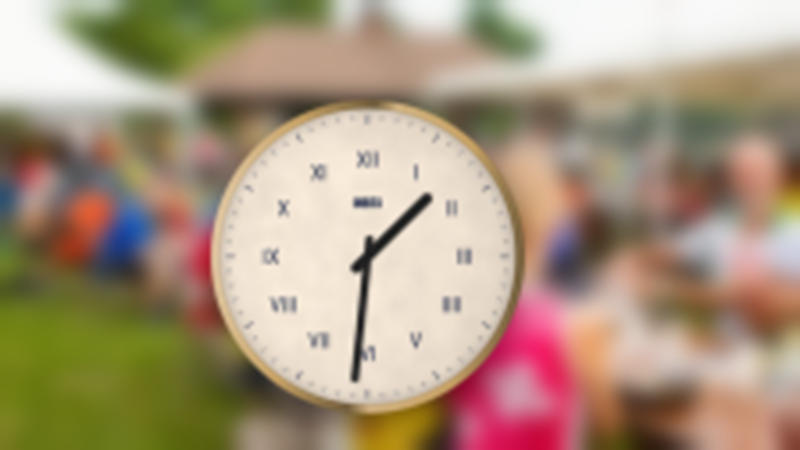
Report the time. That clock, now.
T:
1:31
